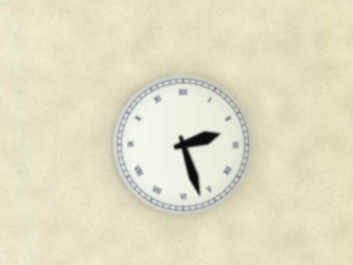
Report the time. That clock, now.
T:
2:27
